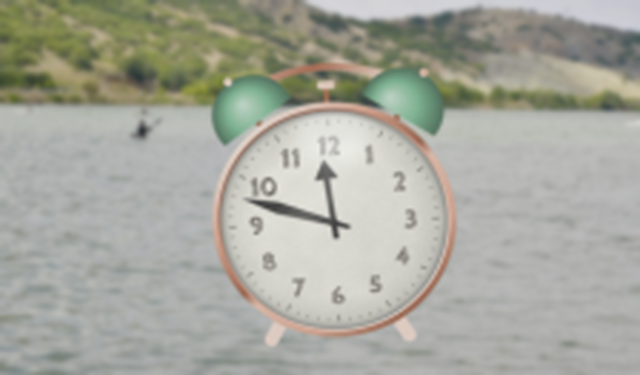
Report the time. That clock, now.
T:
11:48
